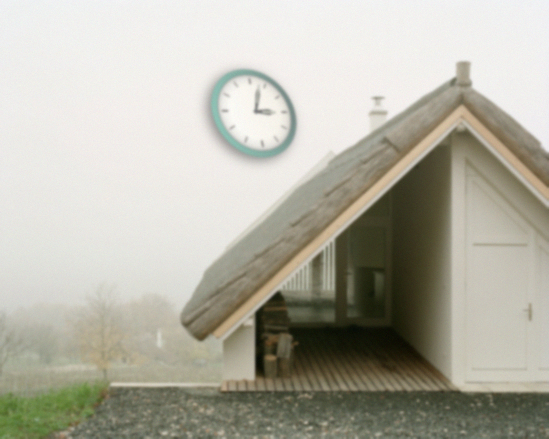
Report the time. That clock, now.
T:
3:03
